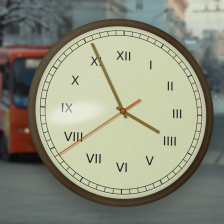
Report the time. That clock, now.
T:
3:55:39
